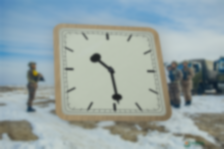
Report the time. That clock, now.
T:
10:29
